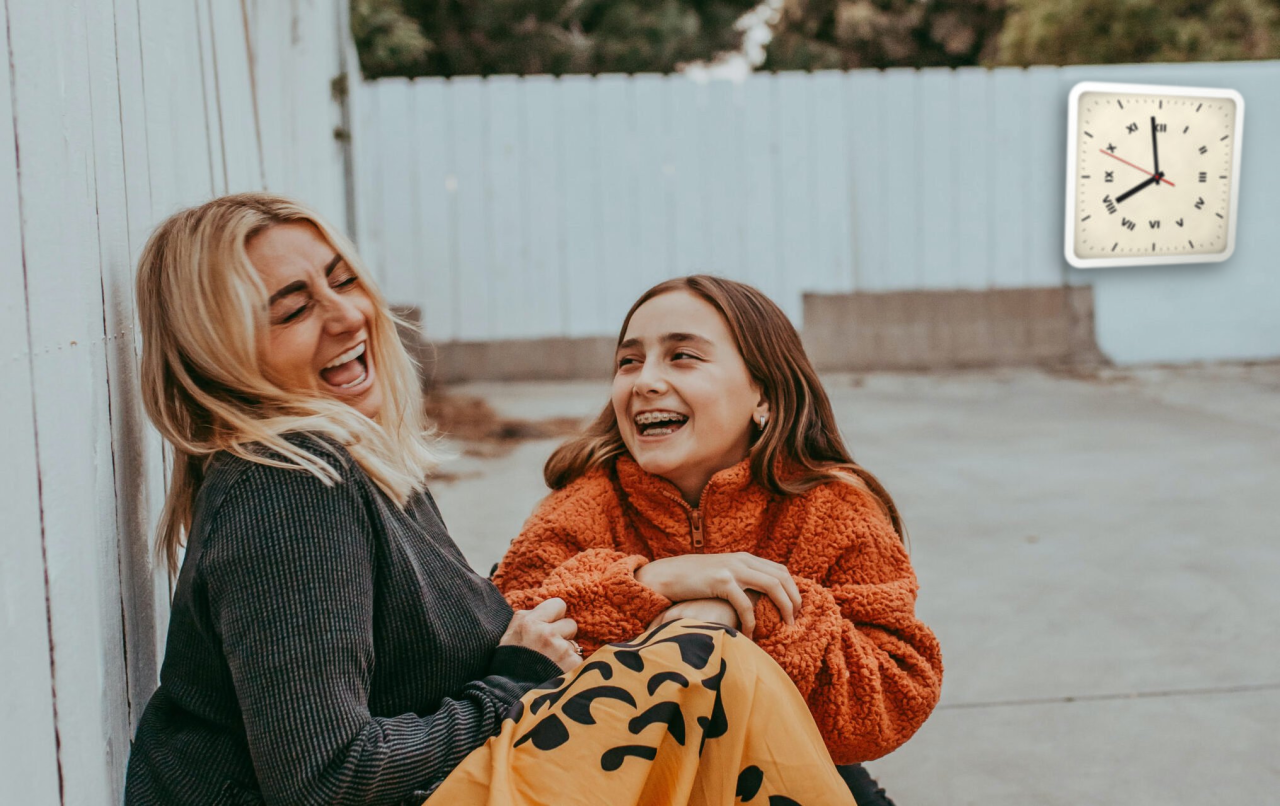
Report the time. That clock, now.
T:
7:58:49
